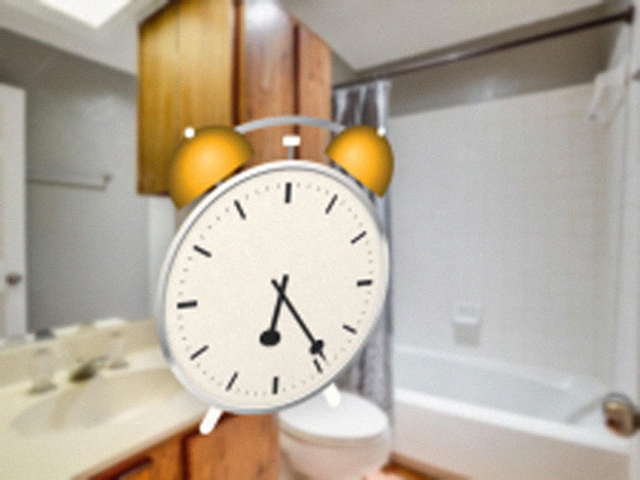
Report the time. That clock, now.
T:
6:24
